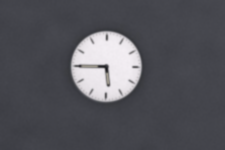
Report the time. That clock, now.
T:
5:45
